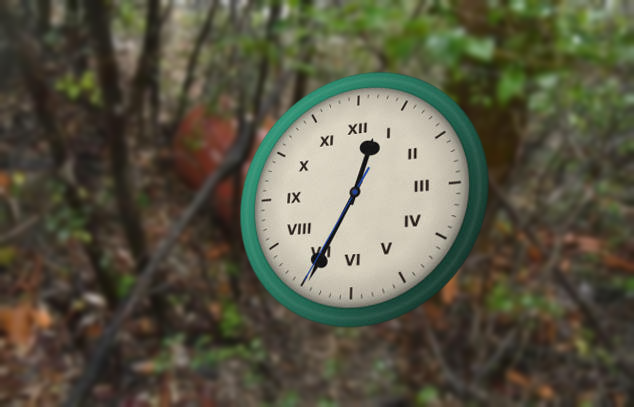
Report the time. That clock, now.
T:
12:34:35
